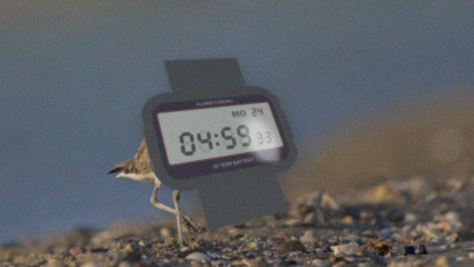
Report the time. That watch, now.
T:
4:59:33
